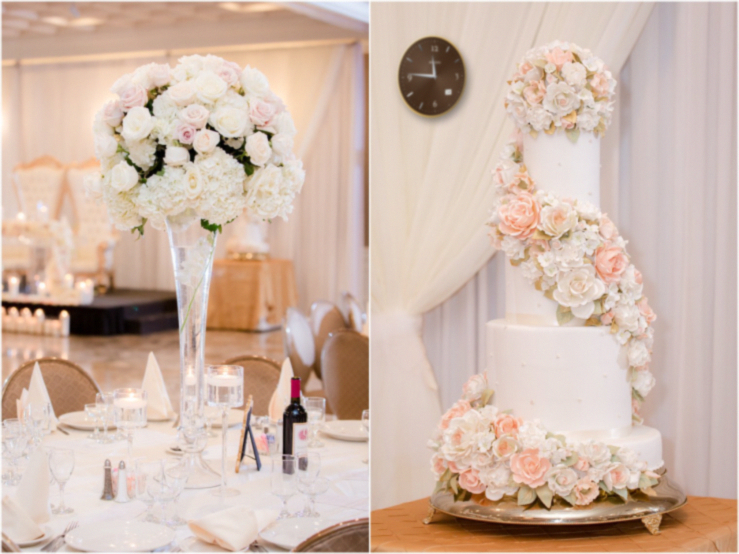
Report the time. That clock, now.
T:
11:46
